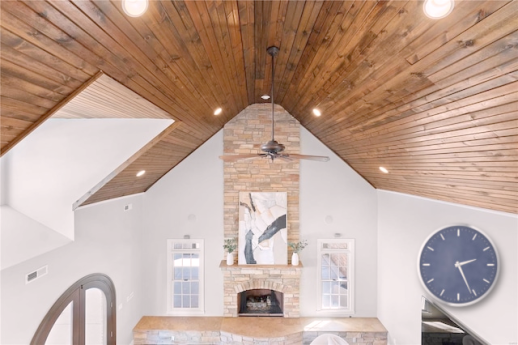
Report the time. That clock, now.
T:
2:26
